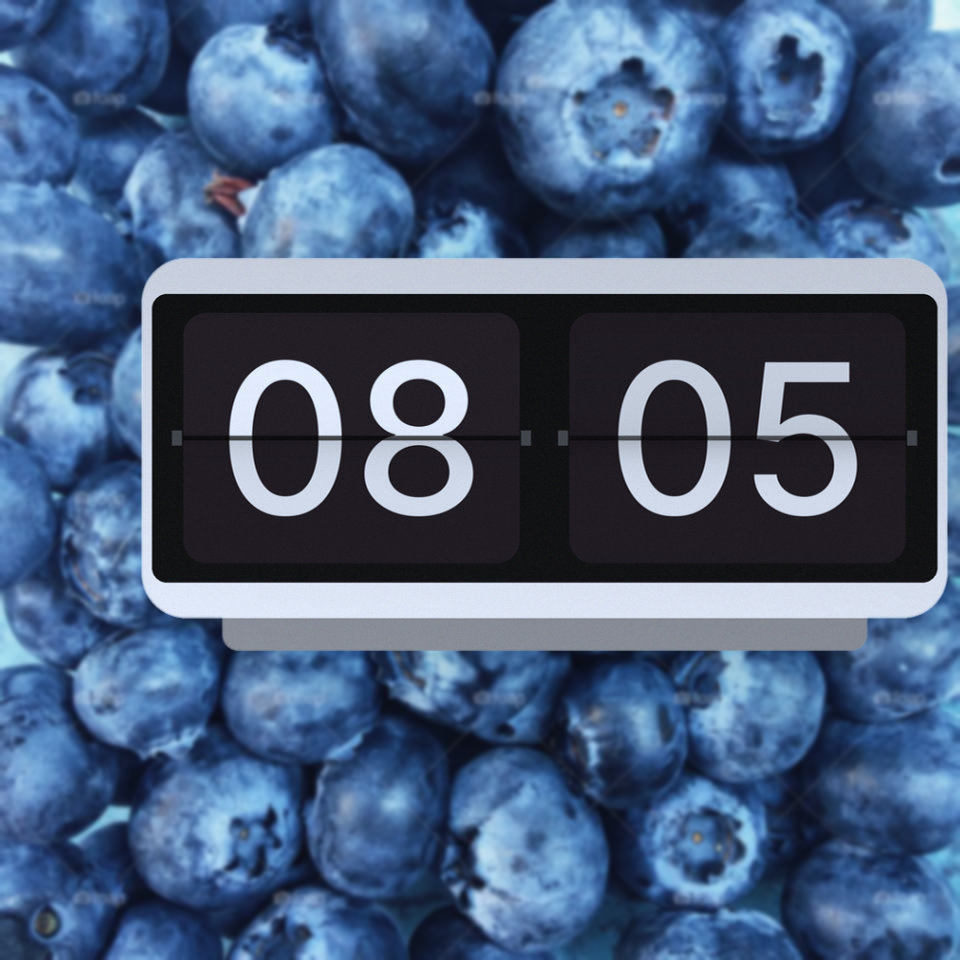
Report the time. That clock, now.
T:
8:05
